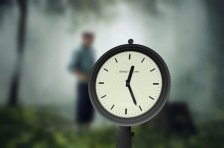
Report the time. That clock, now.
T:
12:26
